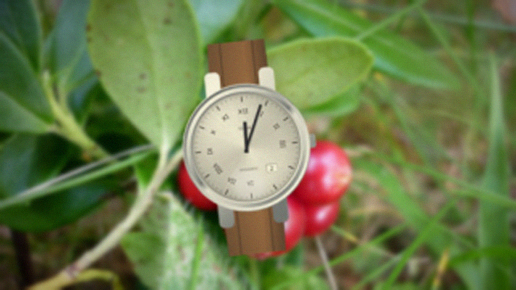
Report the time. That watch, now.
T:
12:04
